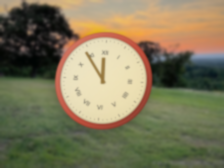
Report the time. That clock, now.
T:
11:54
